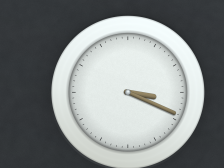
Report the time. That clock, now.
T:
3:19
